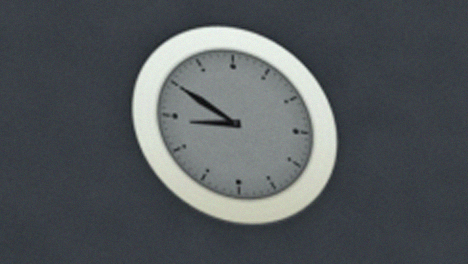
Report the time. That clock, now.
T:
8:50
